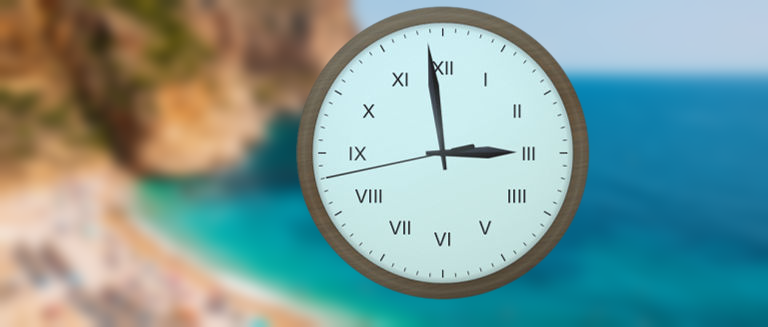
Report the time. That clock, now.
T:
2:58:43
